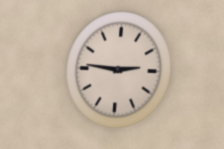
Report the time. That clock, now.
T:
2:46
